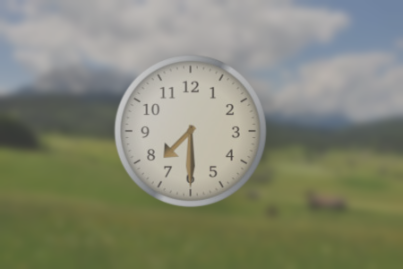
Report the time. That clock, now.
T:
7:30
